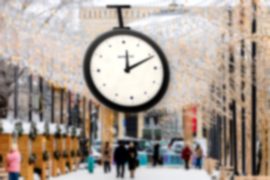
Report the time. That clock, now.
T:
12:11
